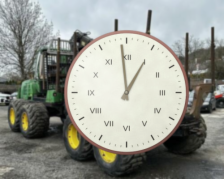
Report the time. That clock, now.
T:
12:59
